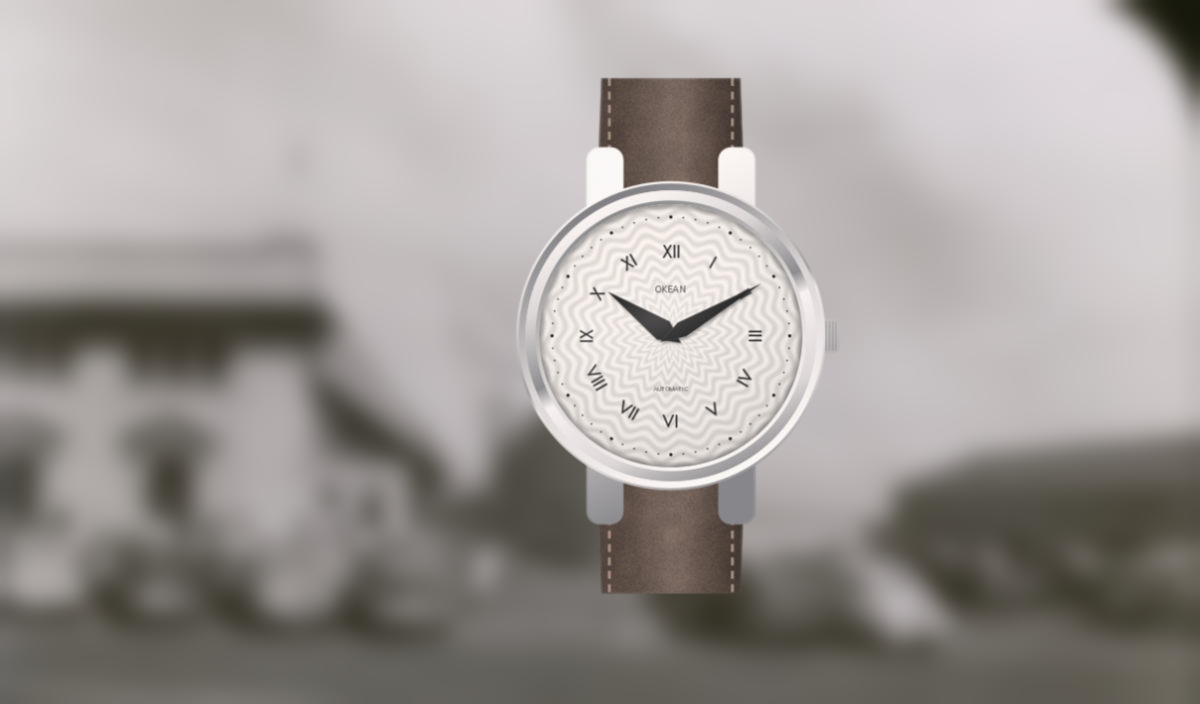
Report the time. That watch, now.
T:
10:10
